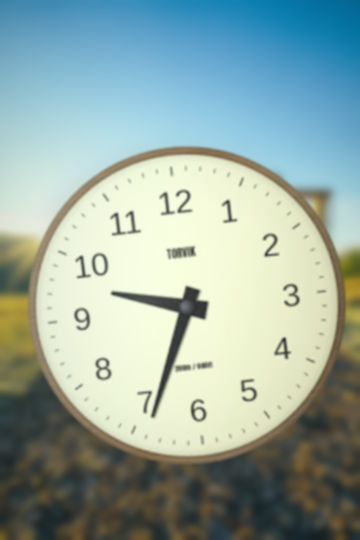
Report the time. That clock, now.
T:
9:34
